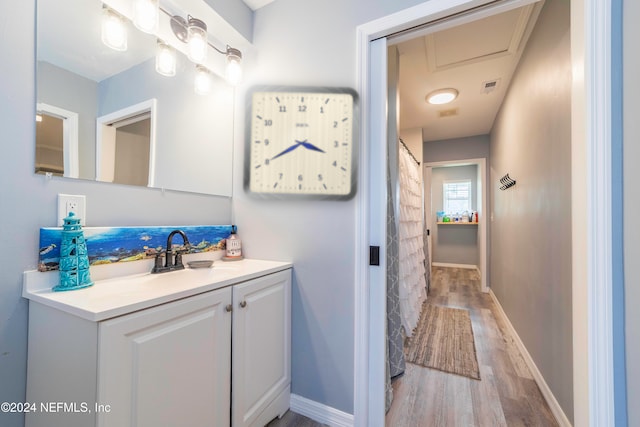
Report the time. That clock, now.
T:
3:40
